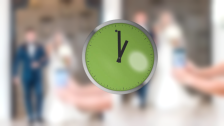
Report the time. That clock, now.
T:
1:01
